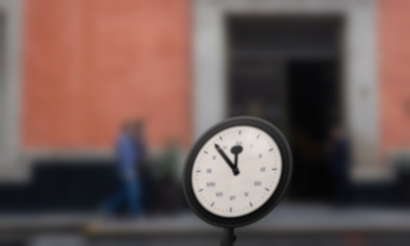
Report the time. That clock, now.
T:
11:53
